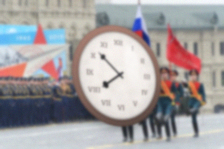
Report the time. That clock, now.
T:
7:52
